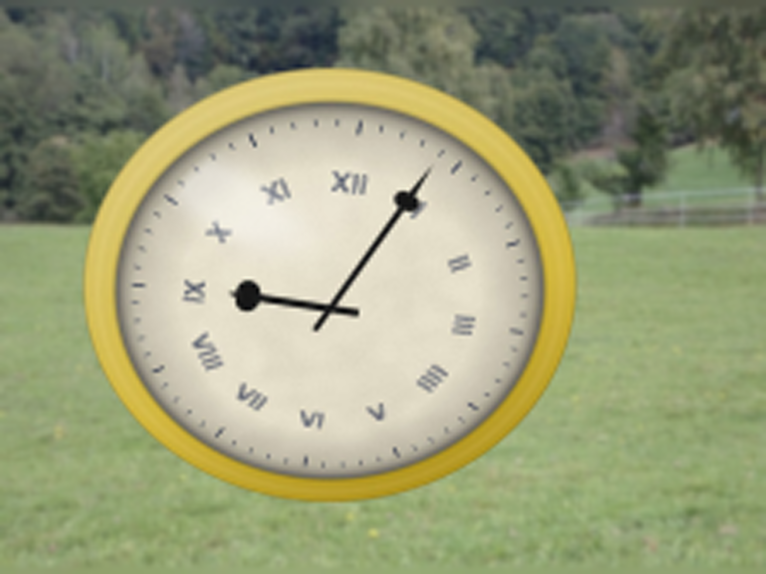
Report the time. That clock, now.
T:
9:04
